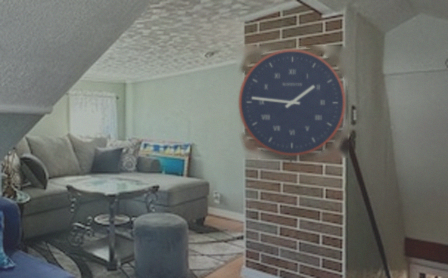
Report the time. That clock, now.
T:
1:46
